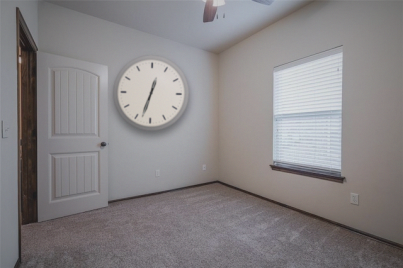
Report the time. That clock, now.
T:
12:33
